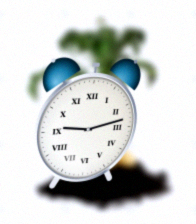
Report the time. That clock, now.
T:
9:13
